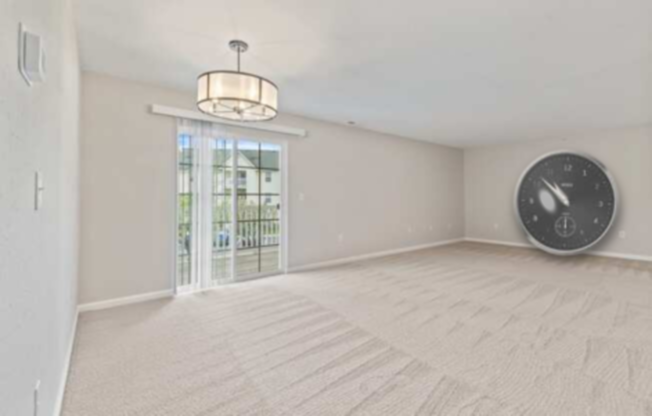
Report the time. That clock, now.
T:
10:52
